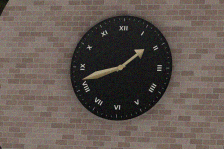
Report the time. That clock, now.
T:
1:42
